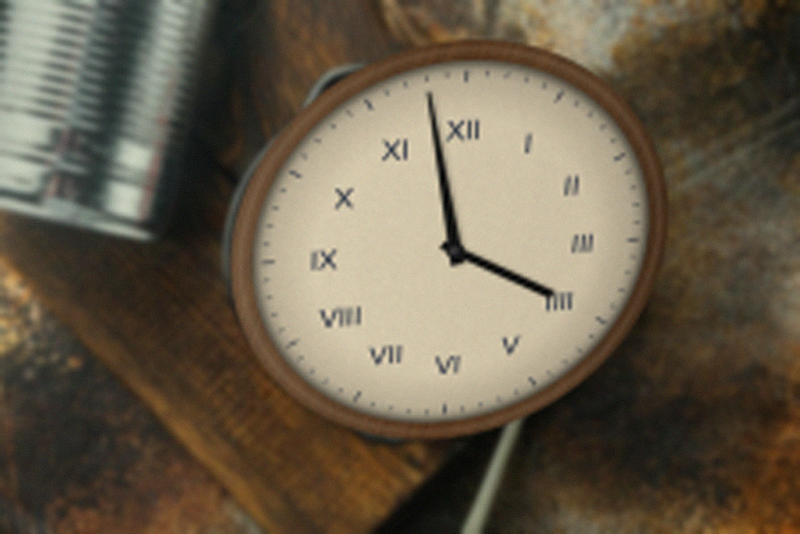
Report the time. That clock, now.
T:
3:58
